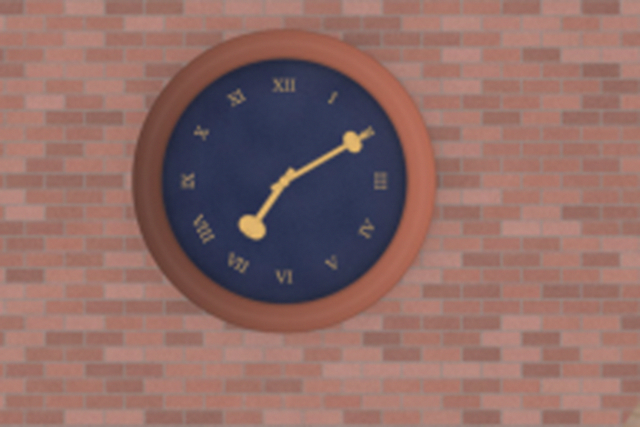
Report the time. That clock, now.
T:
7:10
